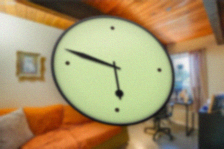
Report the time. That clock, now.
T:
5:48
